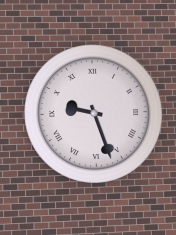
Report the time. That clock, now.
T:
9:27
